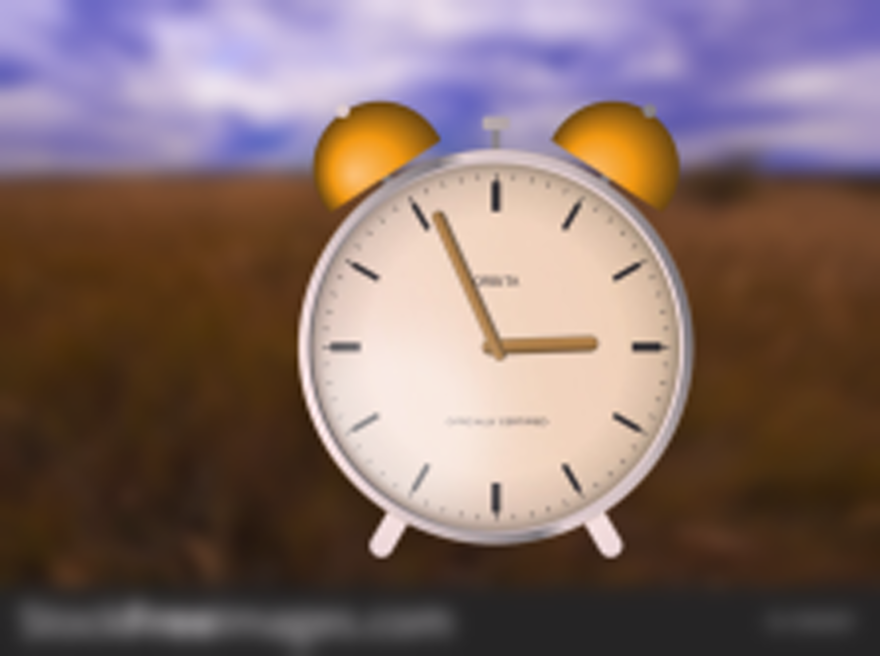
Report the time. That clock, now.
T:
2:56
